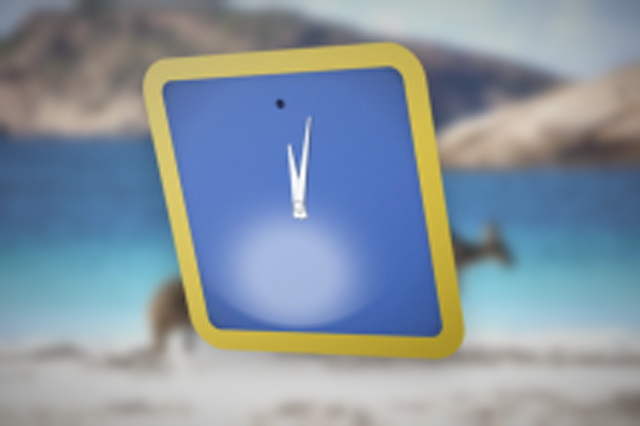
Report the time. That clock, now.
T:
12:03
